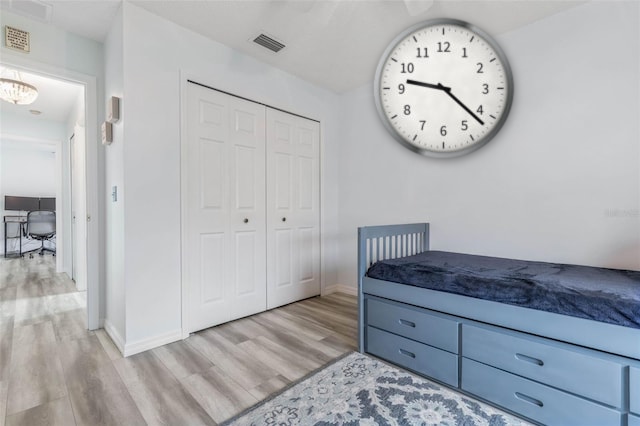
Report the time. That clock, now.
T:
9:22
